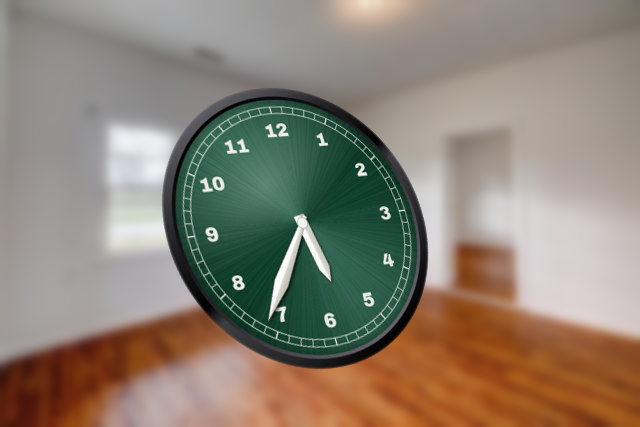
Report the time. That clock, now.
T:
5:36
